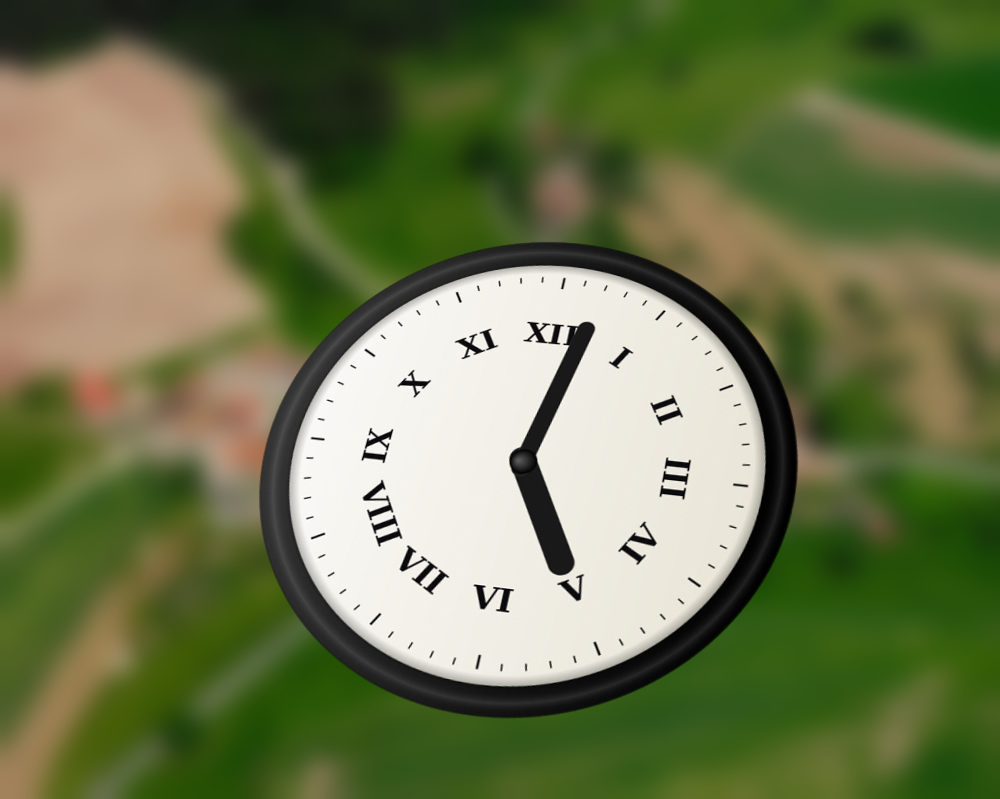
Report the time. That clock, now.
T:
5:02
